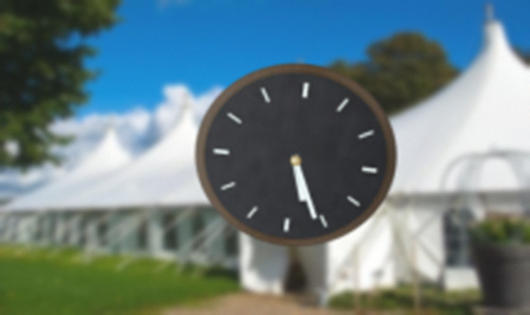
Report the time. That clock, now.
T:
5:26
